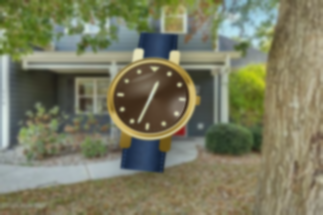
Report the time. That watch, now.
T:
12:33
